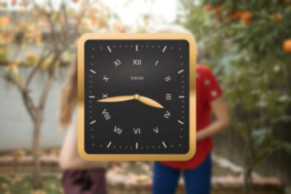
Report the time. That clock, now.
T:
3:44
